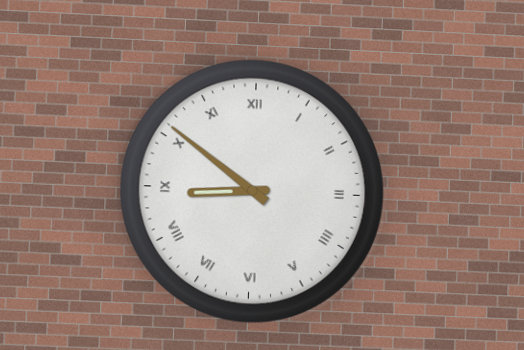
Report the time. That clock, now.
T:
8:51
